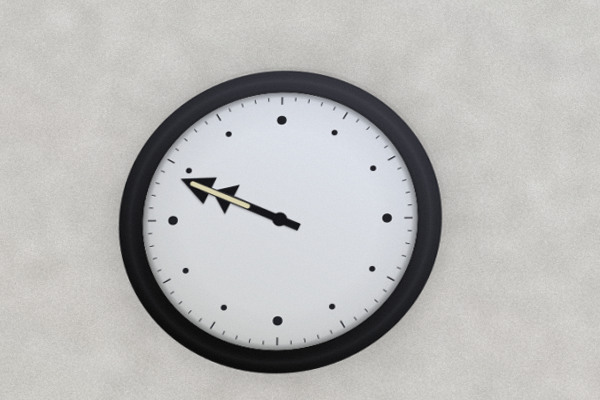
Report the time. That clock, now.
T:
9:49
